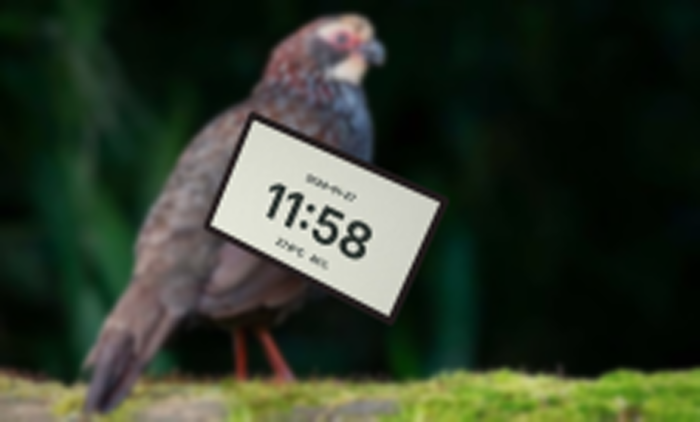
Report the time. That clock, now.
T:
11:58
